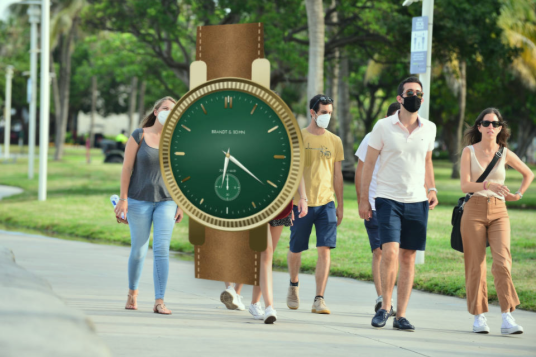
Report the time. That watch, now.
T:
6:21
